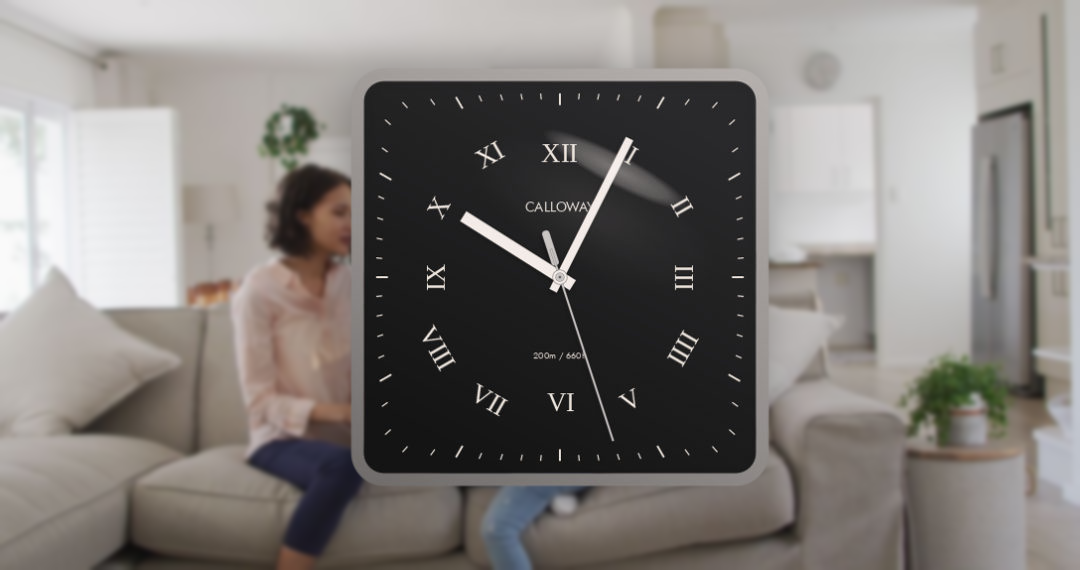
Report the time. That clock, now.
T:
10:04:27
